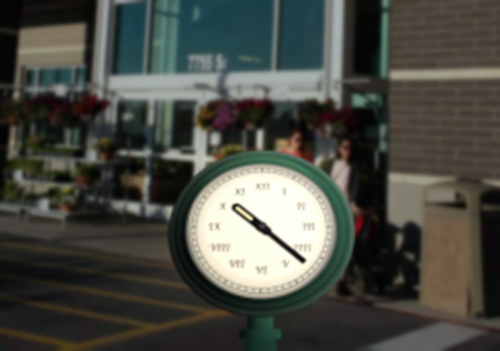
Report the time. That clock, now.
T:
10:22
